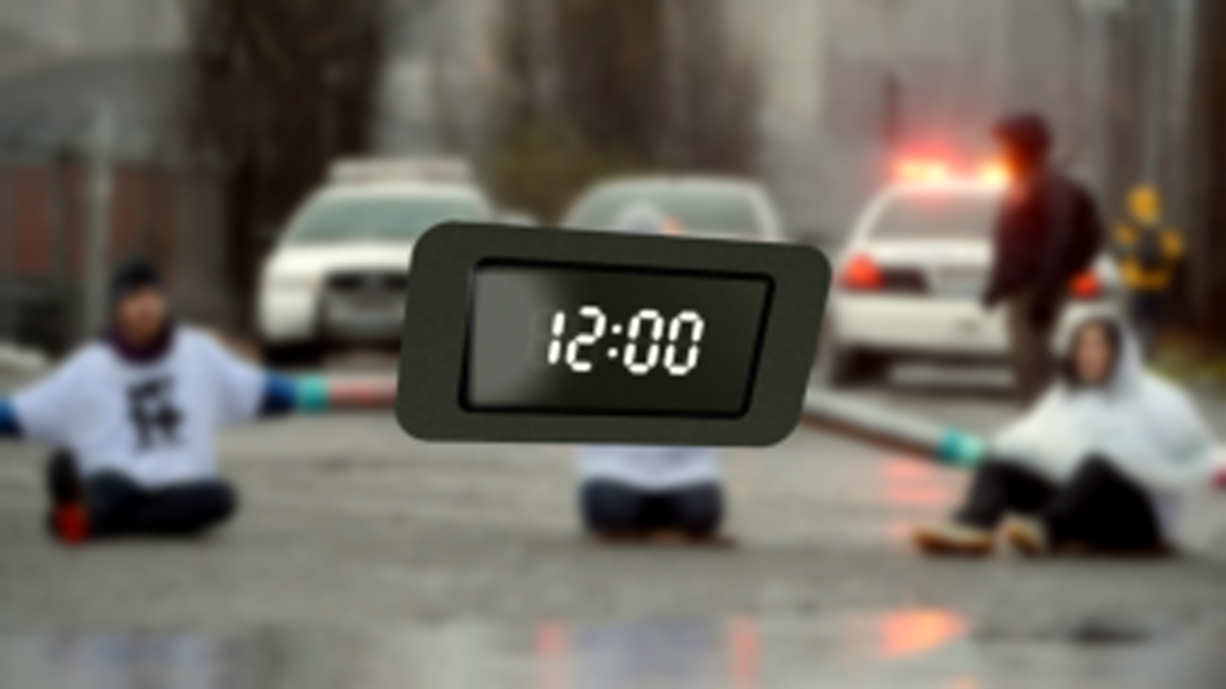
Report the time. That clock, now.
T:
12:00
